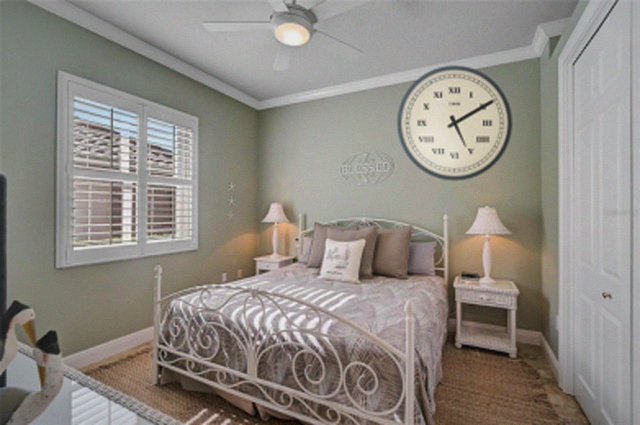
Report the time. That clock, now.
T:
5:10
